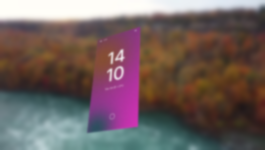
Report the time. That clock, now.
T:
14:10
